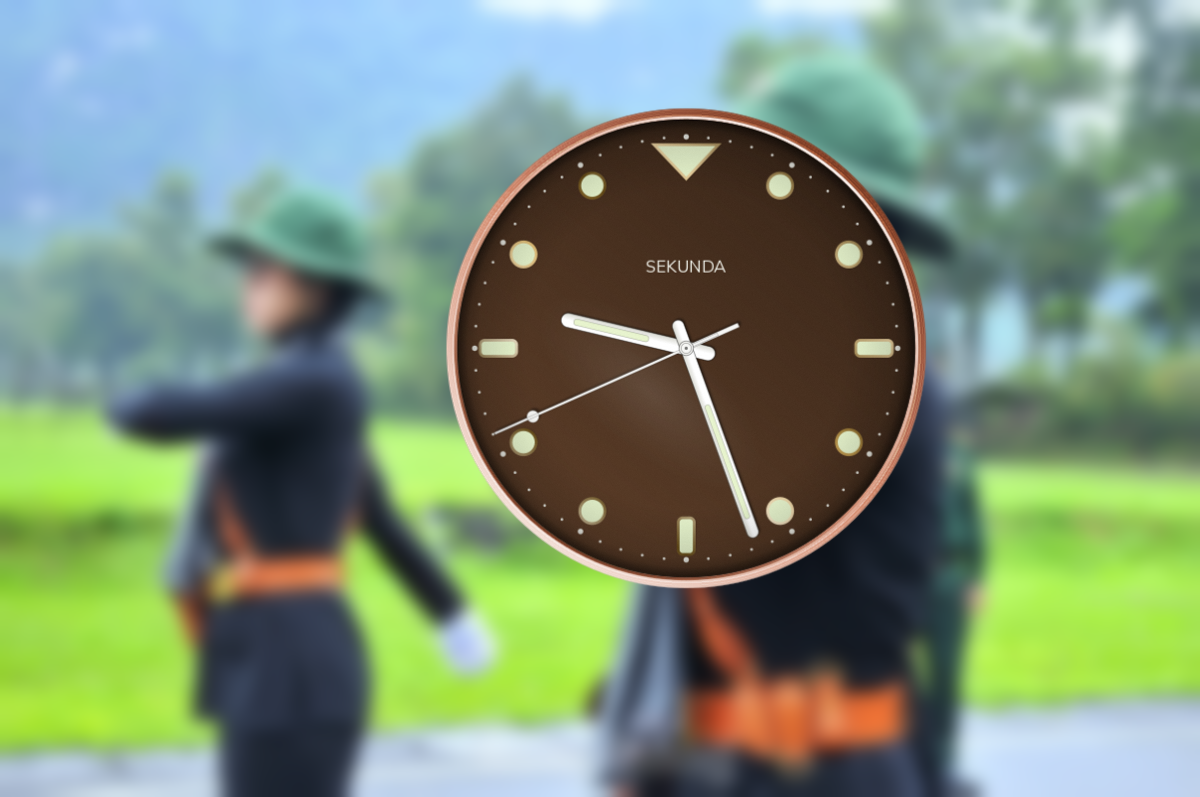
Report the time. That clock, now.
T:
9:26:41
